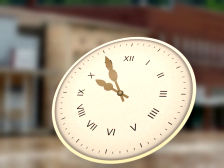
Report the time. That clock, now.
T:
9:55
